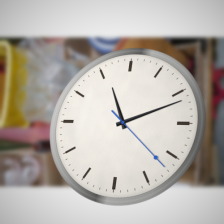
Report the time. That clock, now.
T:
11:11:22
